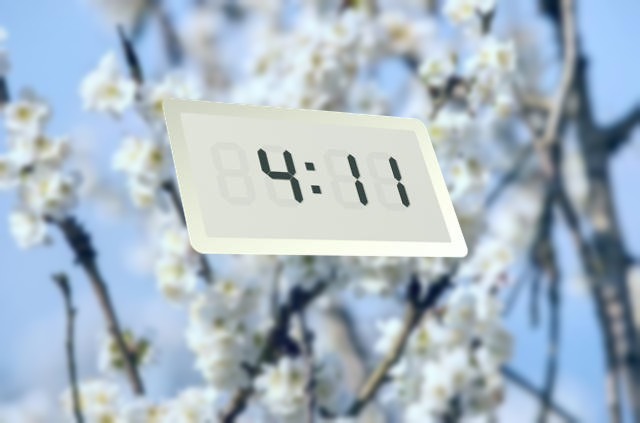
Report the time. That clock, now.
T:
4:11
